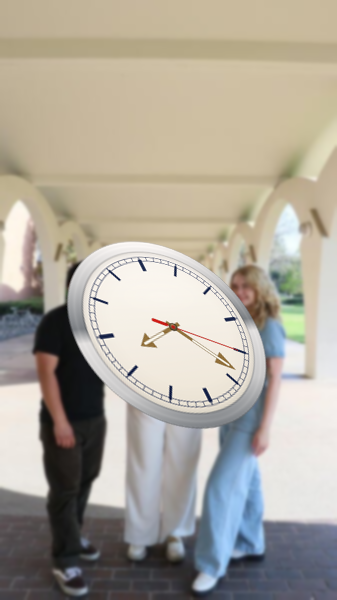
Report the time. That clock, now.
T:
8:23:20
